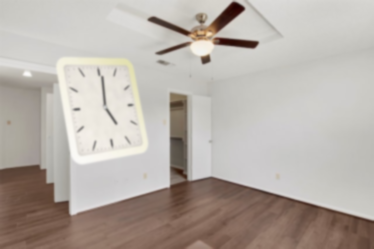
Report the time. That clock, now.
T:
5:01
